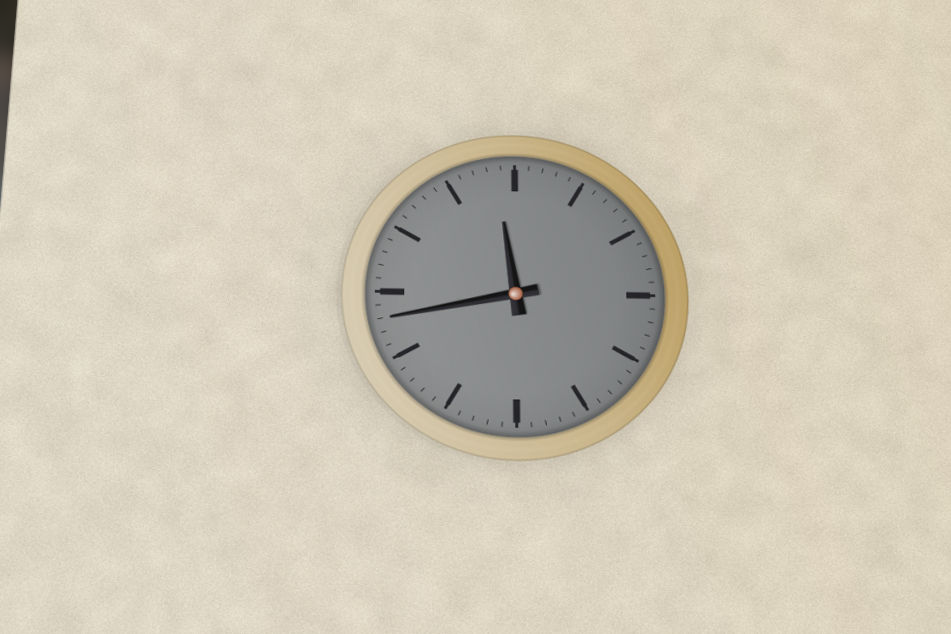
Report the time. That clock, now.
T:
11:43
